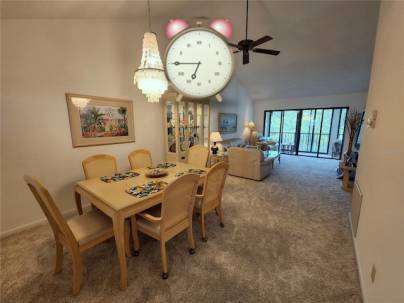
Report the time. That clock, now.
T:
6:45
